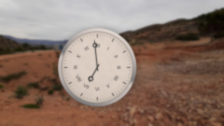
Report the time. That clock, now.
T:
6:59
